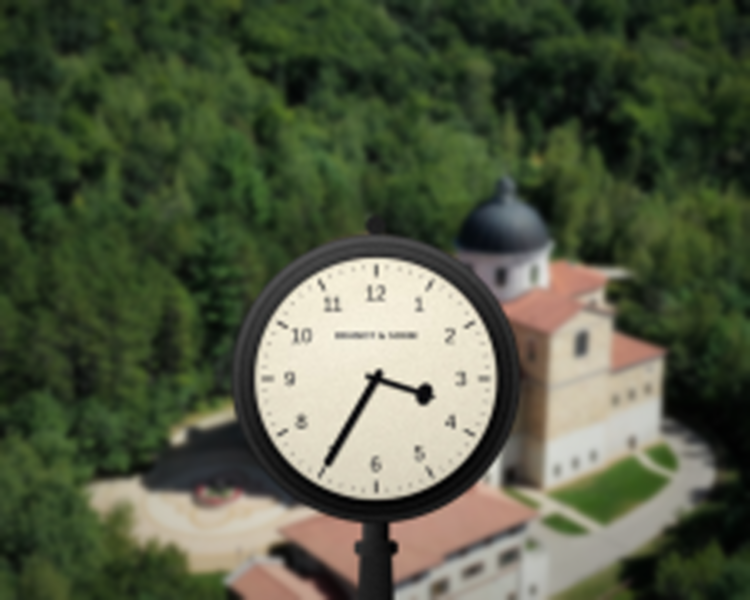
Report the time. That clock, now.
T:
3:35
